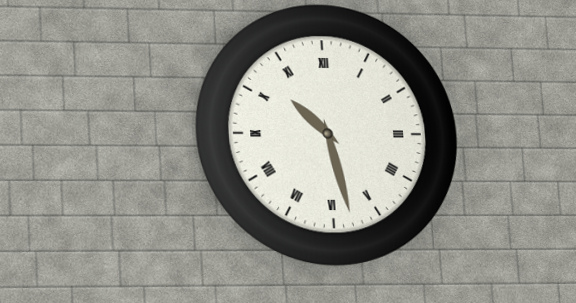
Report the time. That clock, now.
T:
10:28
